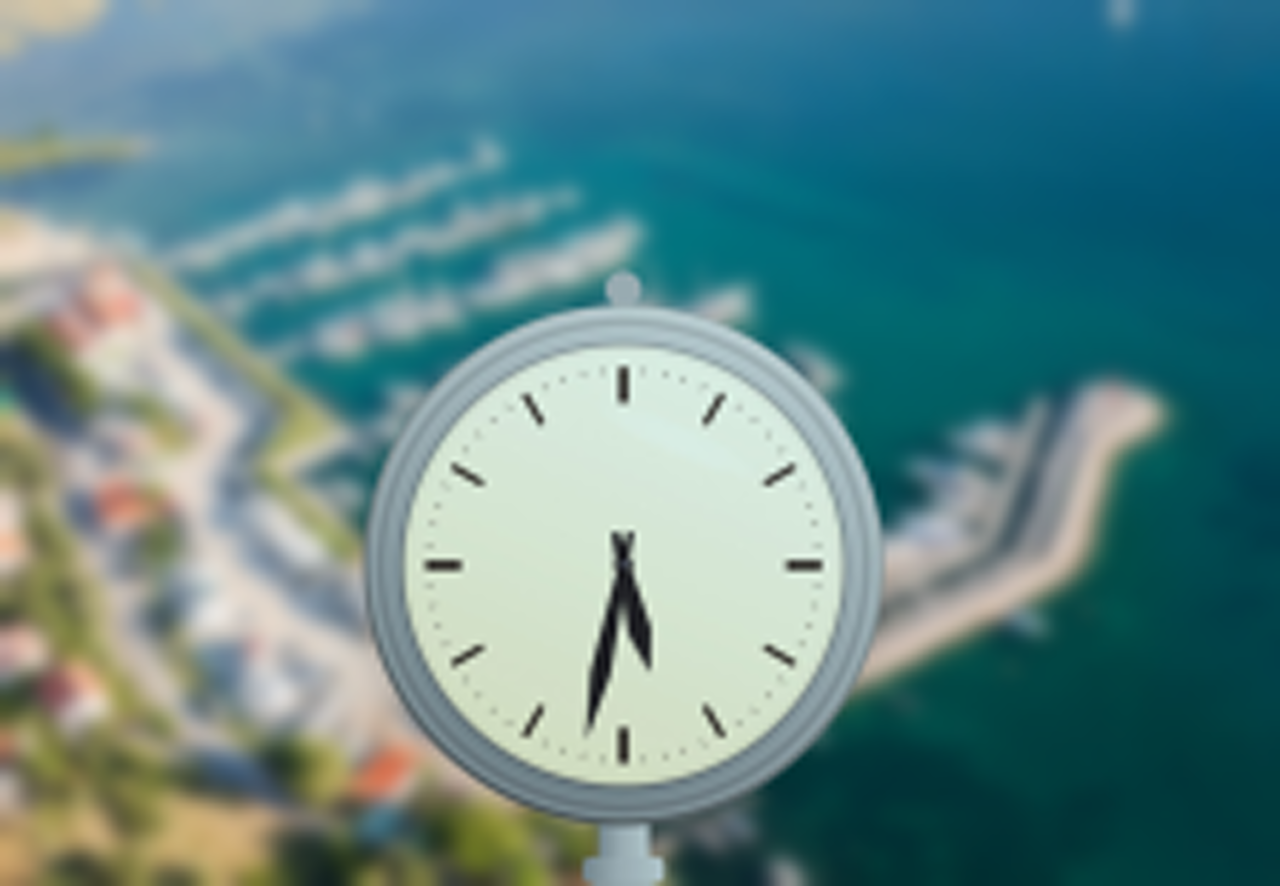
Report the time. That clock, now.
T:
5:32
